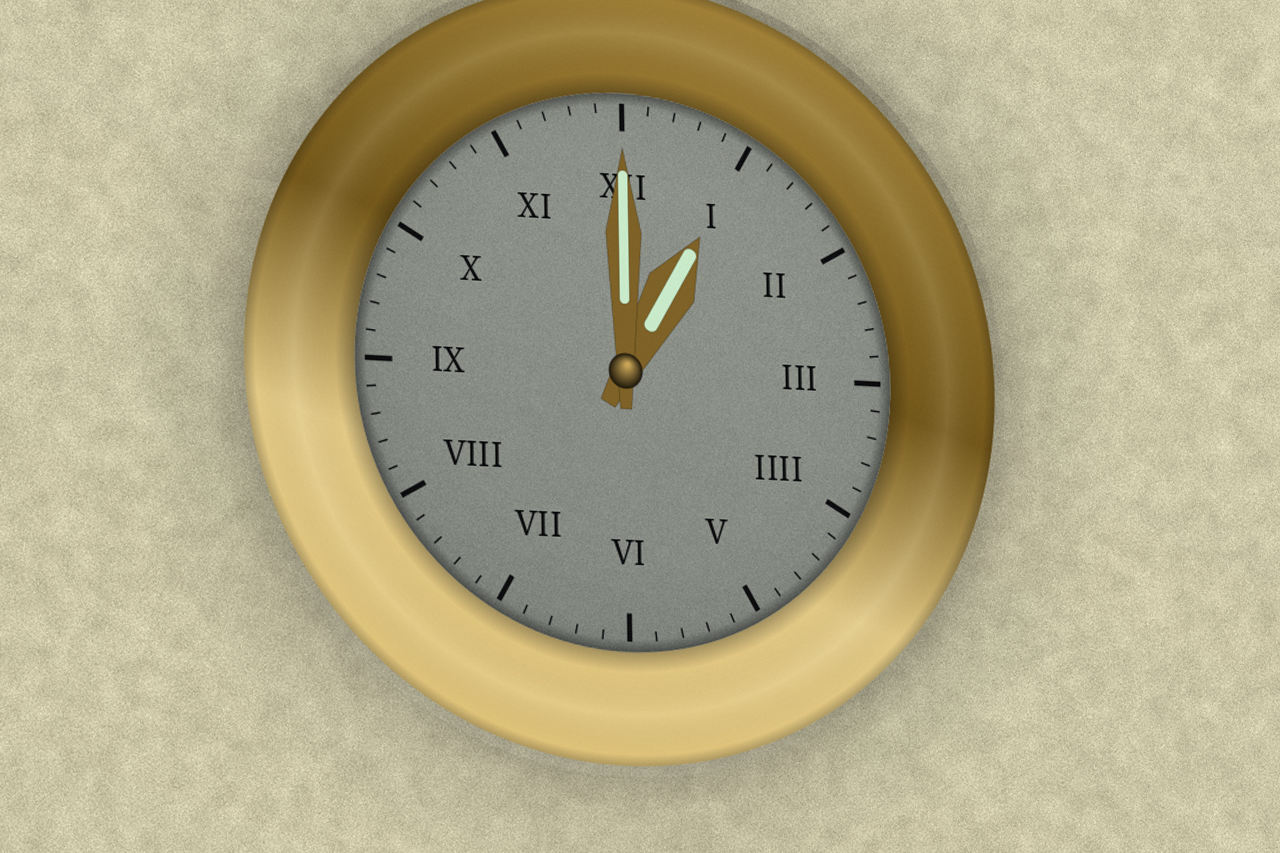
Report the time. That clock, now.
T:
1:00
